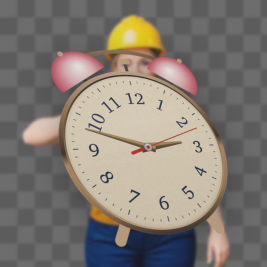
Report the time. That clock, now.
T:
2:48:12
